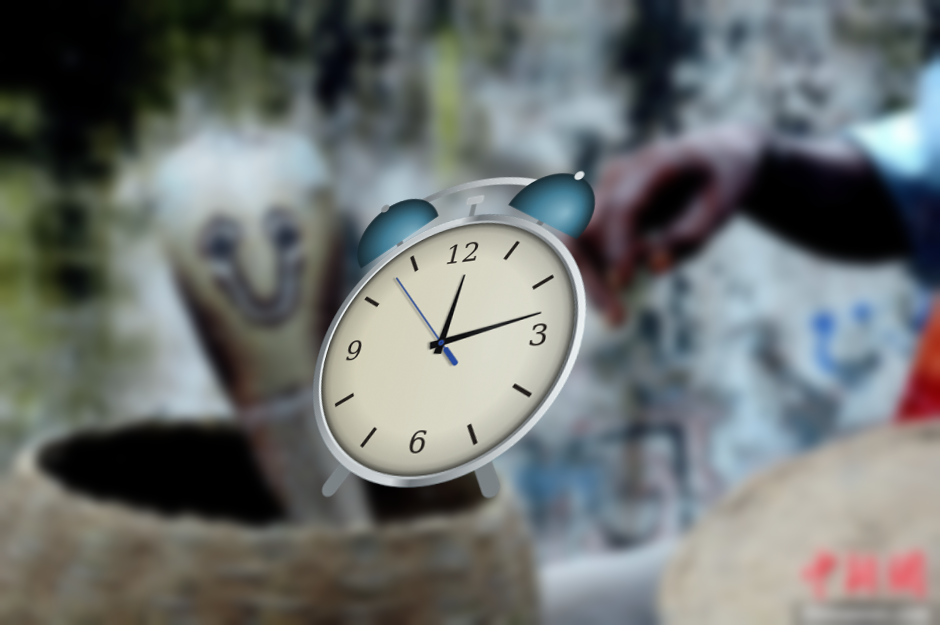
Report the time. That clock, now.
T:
12:12:53
